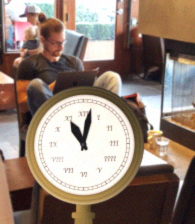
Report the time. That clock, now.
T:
11:02
